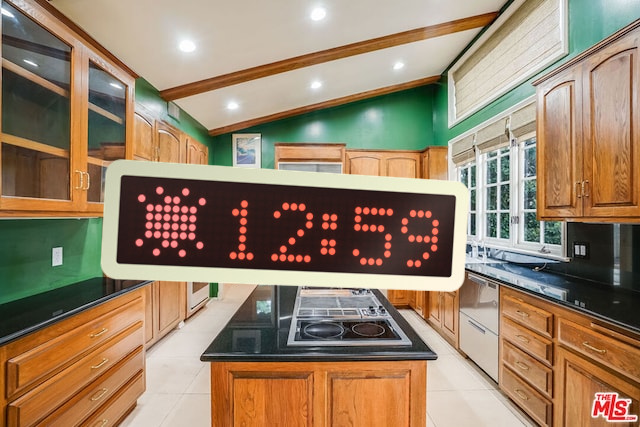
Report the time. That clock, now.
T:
12:59
